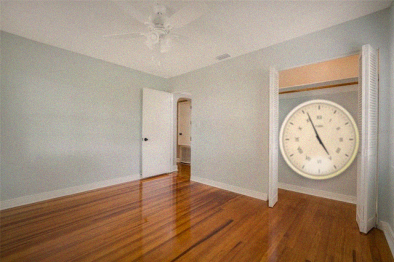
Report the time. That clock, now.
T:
4:56
